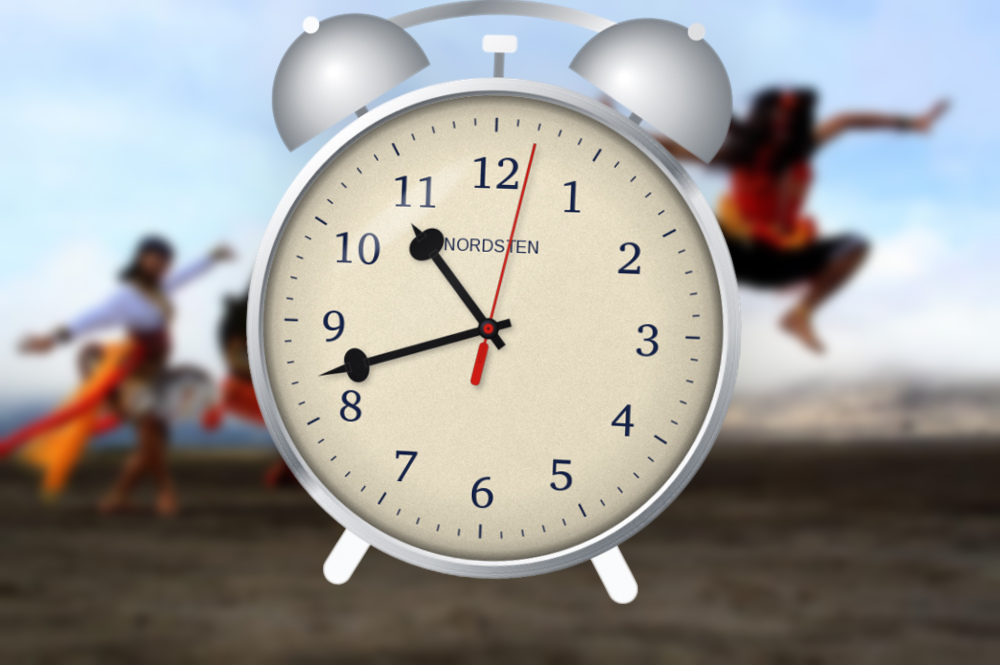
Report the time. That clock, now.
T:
10:42:02
